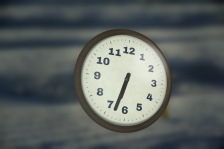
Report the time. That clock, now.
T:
6:33
